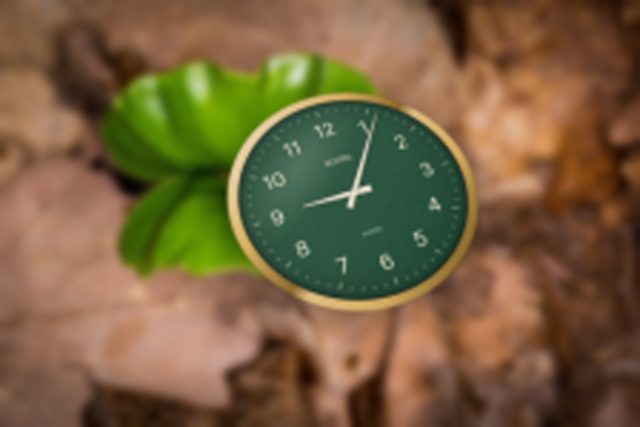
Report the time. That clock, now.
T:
9:06
